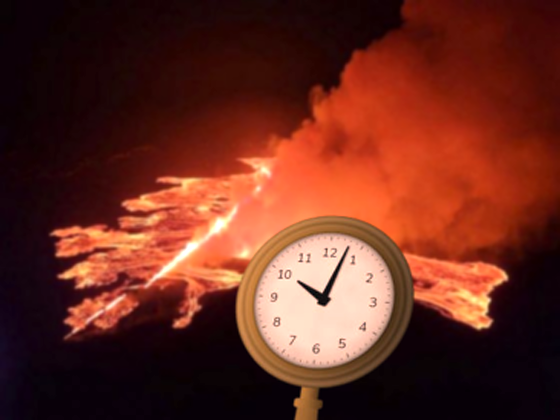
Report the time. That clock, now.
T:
10:03
